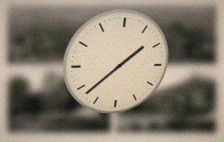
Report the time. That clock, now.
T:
1:38
